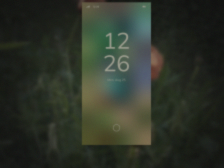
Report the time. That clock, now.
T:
12:26
